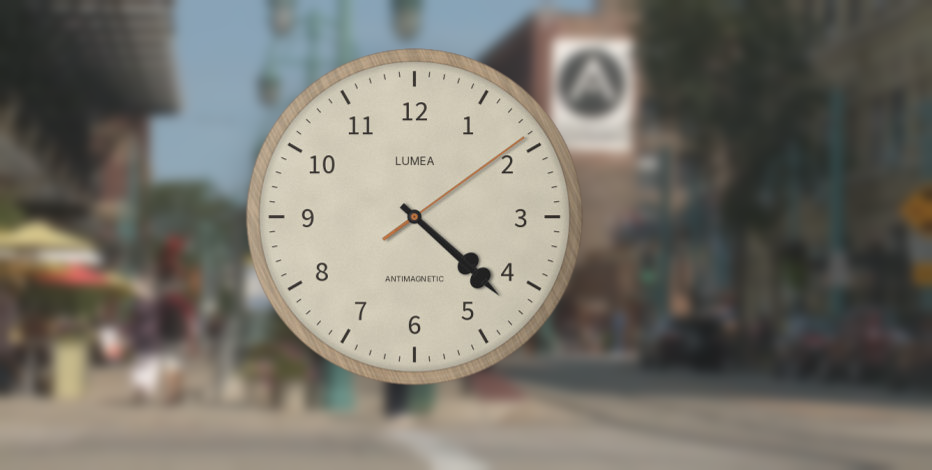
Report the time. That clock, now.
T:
4:22:09
